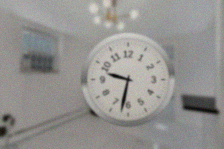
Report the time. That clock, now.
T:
9:32
